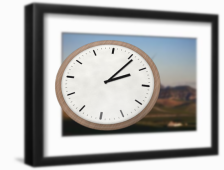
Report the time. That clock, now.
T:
2:06
